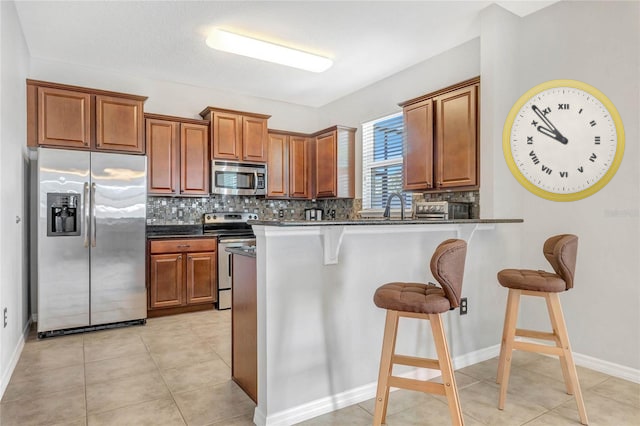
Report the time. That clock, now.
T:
9:53
